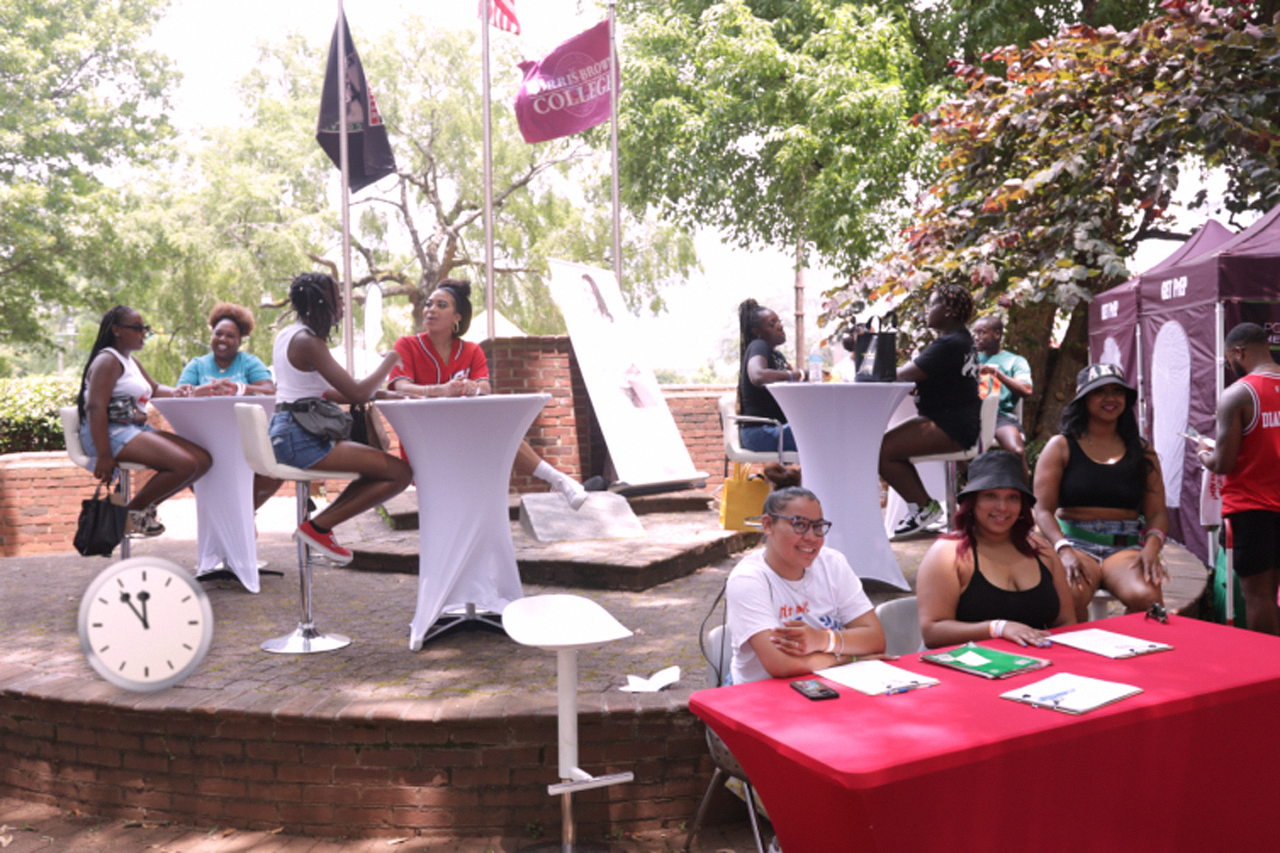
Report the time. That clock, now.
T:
11:54
